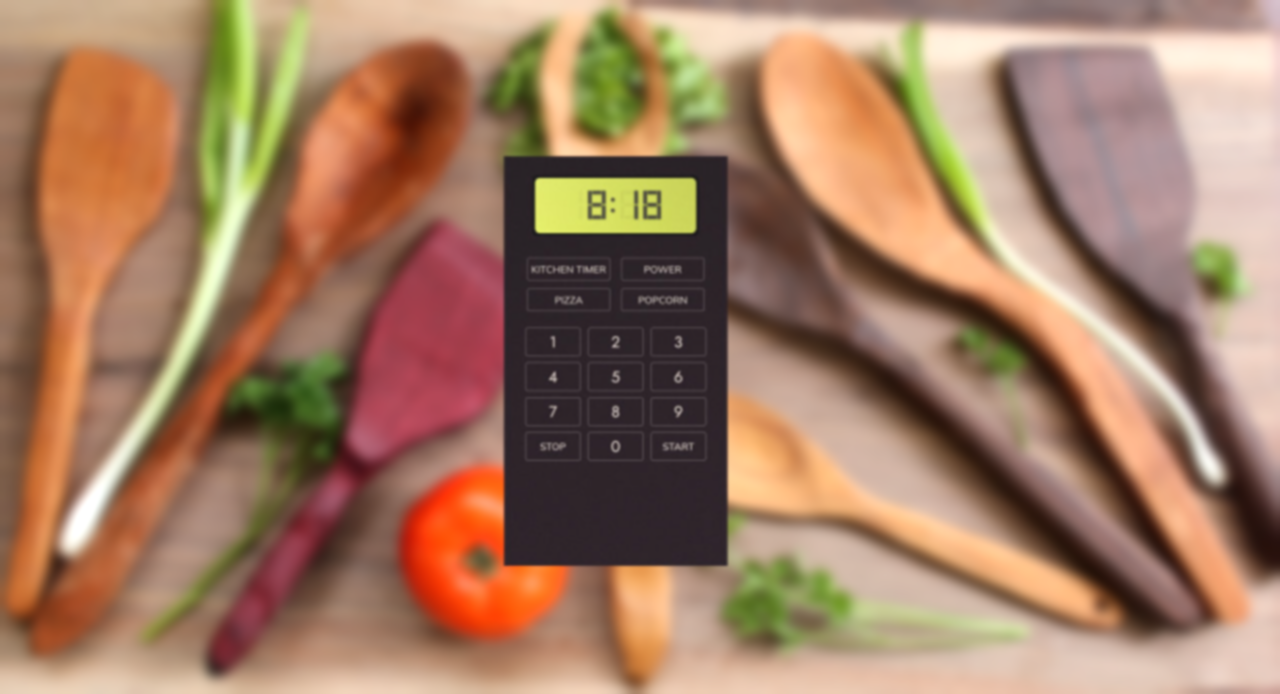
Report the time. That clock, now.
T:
8:18
